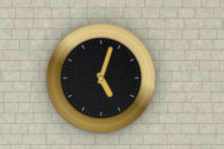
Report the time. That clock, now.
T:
5:03
